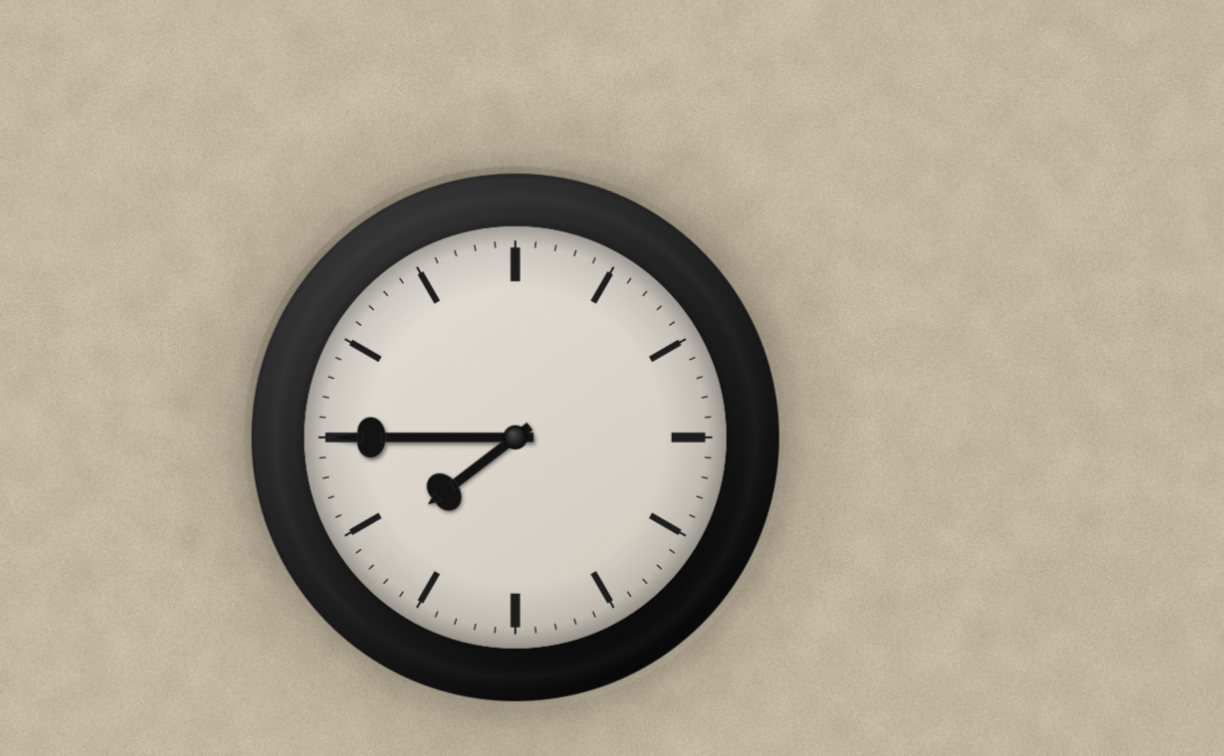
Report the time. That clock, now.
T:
7:45
